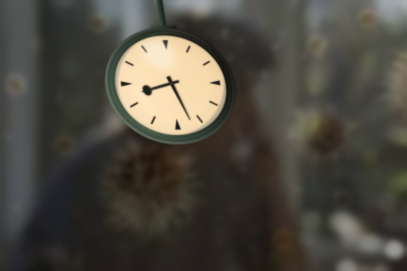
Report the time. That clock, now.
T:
8:27
